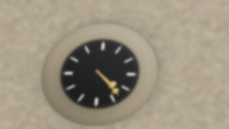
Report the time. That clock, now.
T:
4:23
